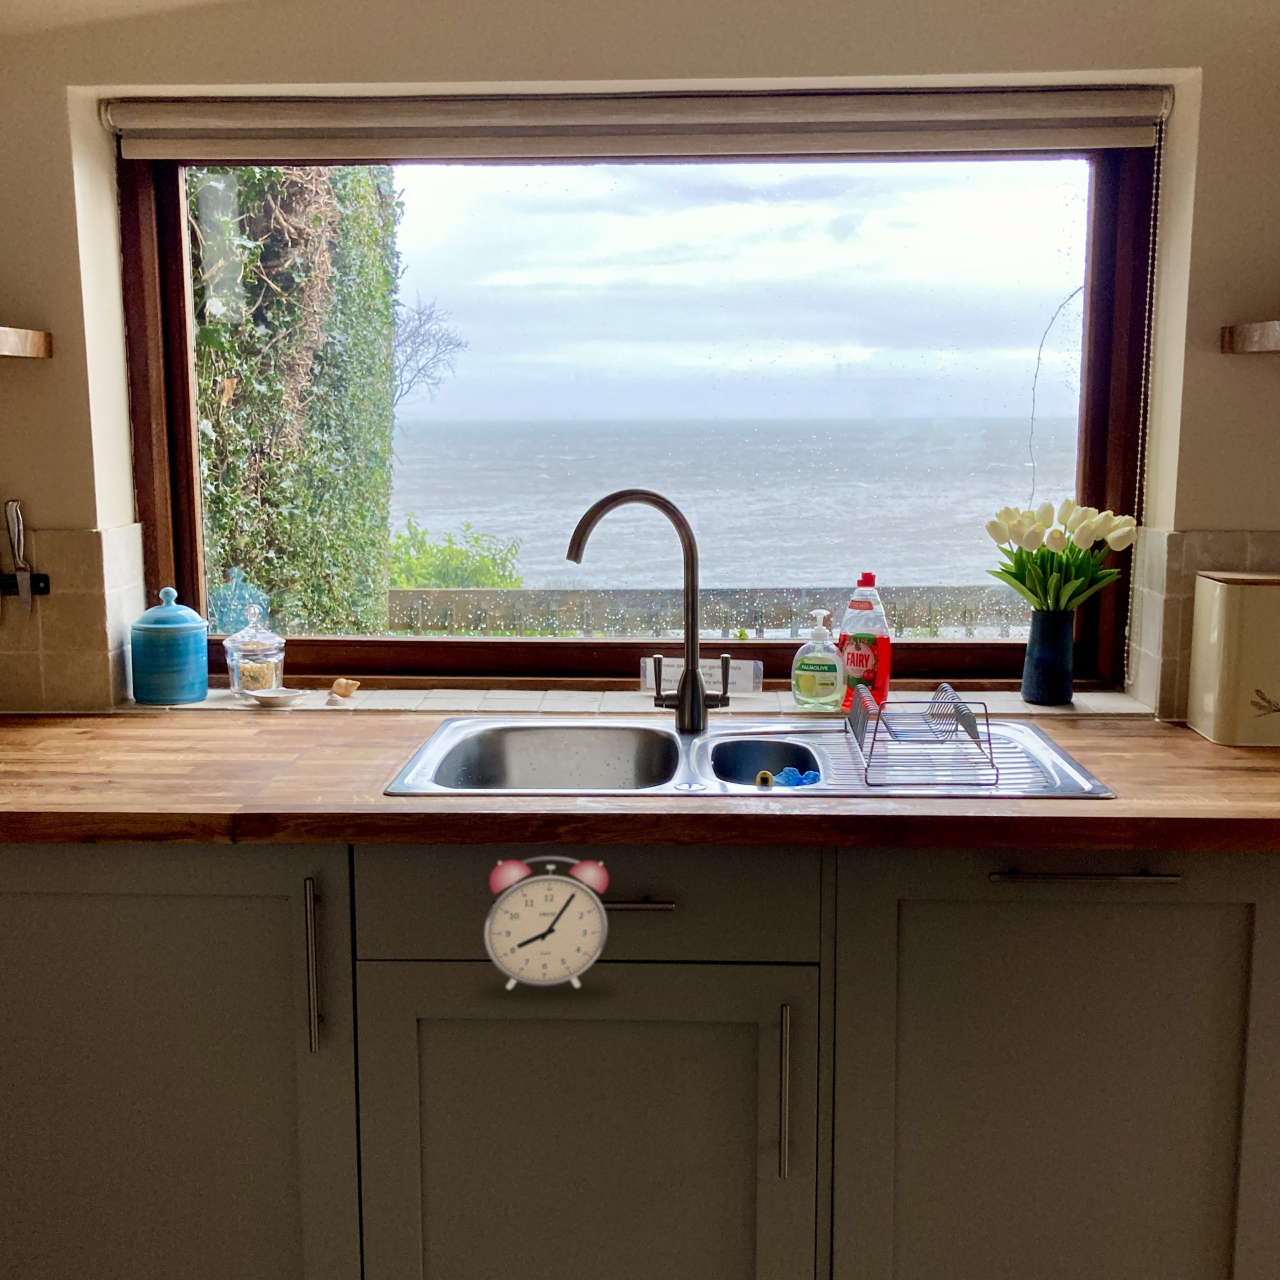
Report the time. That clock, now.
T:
8:05
